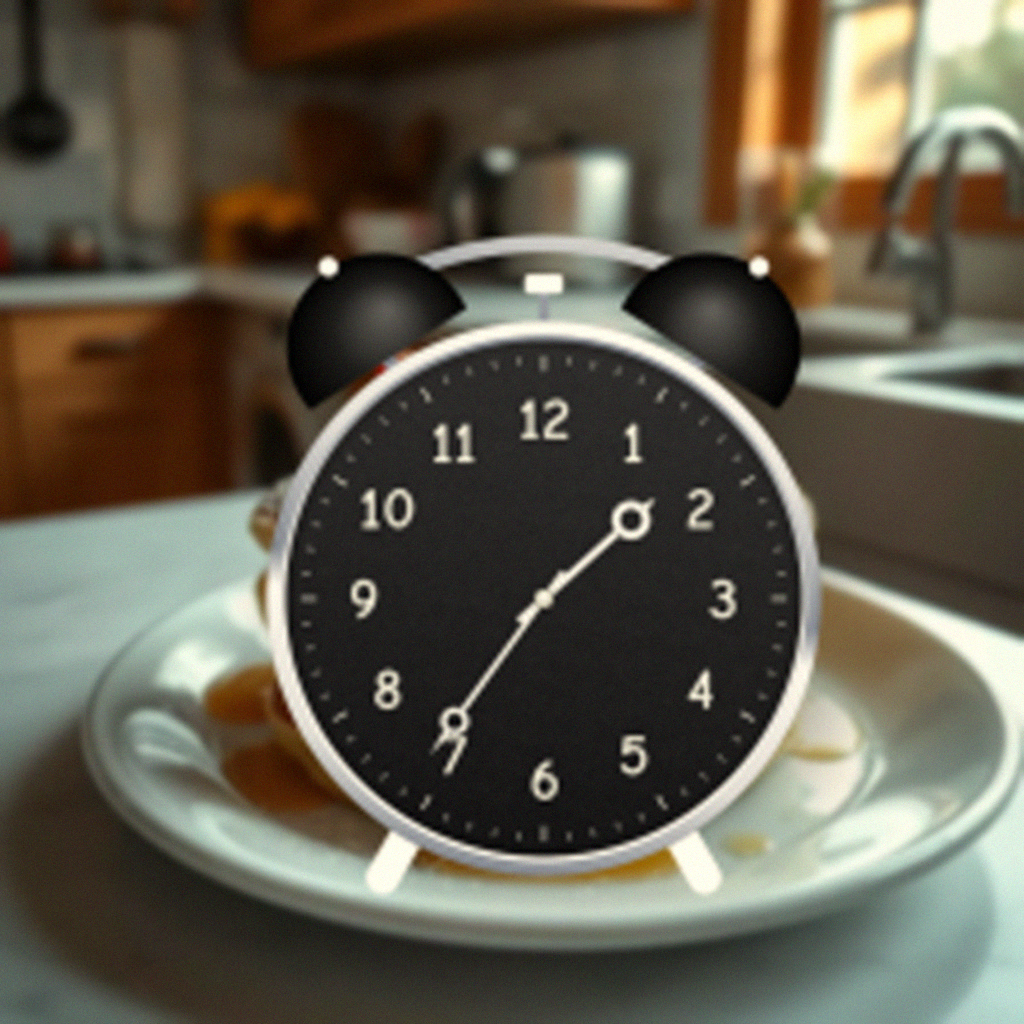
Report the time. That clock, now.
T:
1:36
